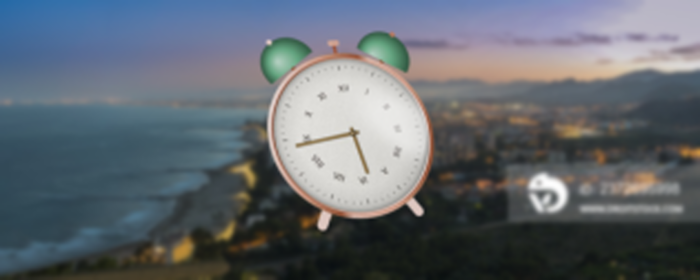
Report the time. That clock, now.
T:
5:44
